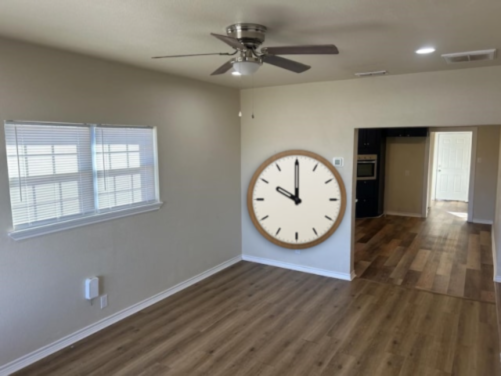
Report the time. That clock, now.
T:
10:00
